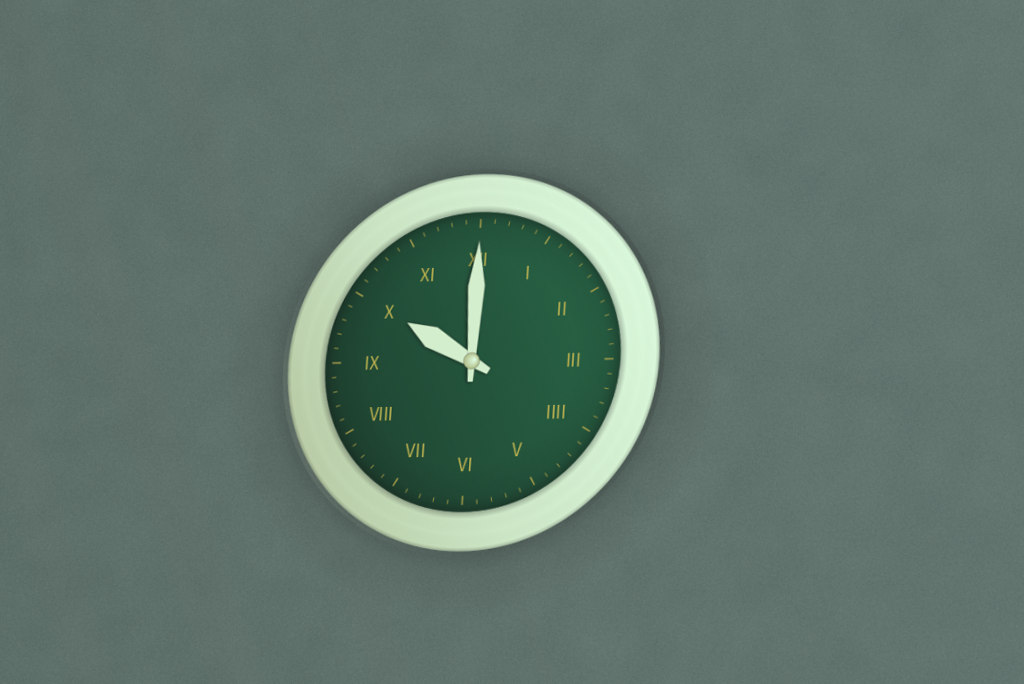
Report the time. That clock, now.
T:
10:00
